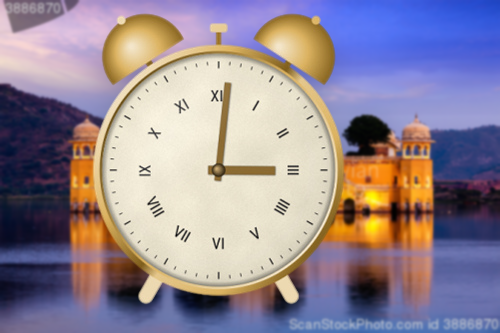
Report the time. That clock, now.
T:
3:01
